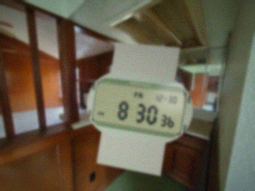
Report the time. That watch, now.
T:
8:30:36
